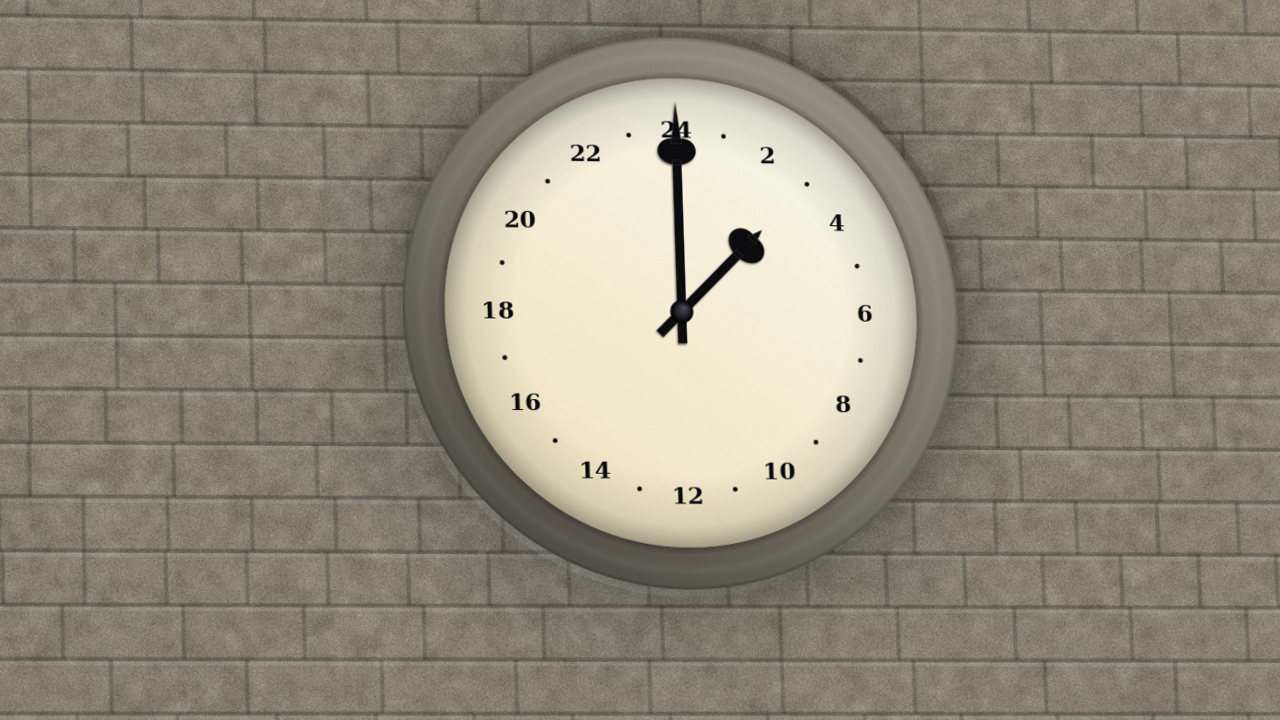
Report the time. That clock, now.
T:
3:00
